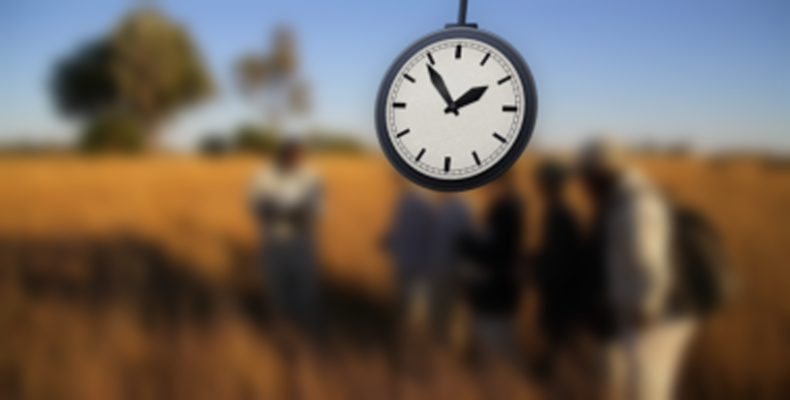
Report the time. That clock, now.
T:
1:54
